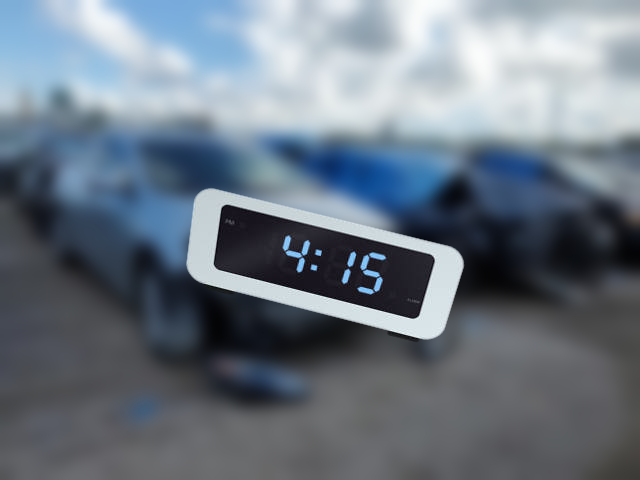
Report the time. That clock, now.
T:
4:15
